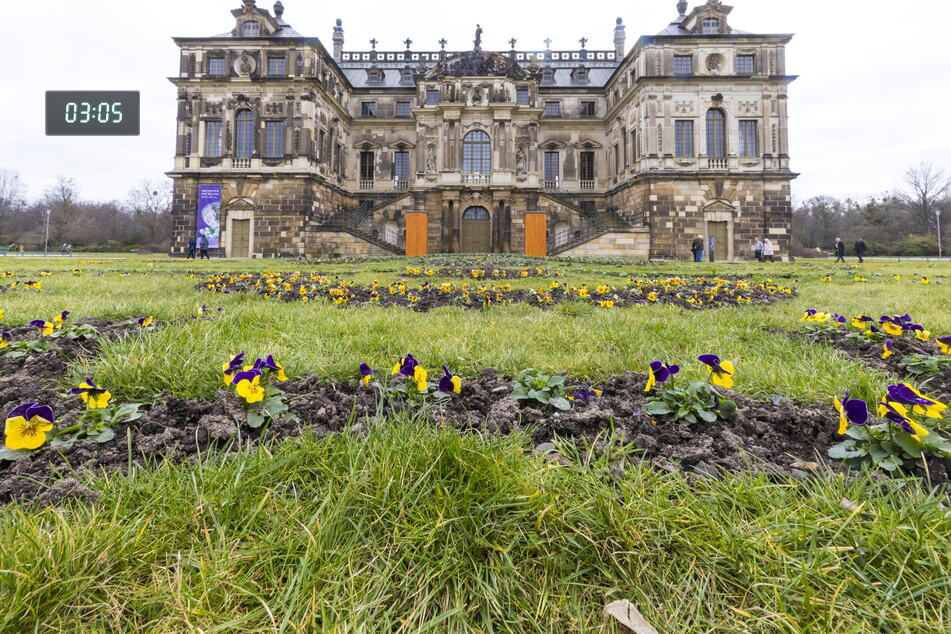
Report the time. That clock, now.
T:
3:05
